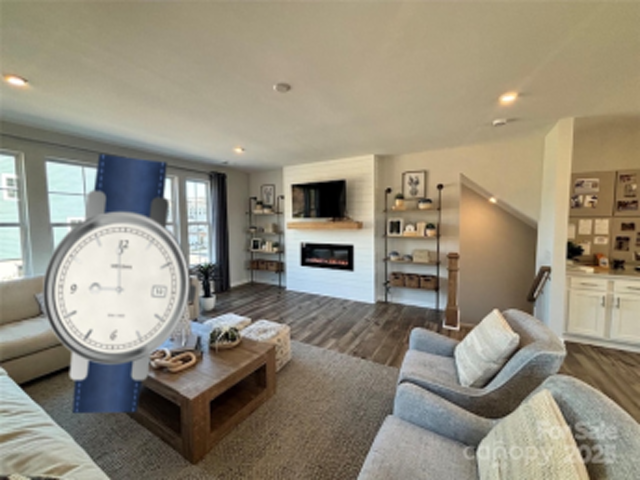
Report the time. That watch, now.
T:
8:59
